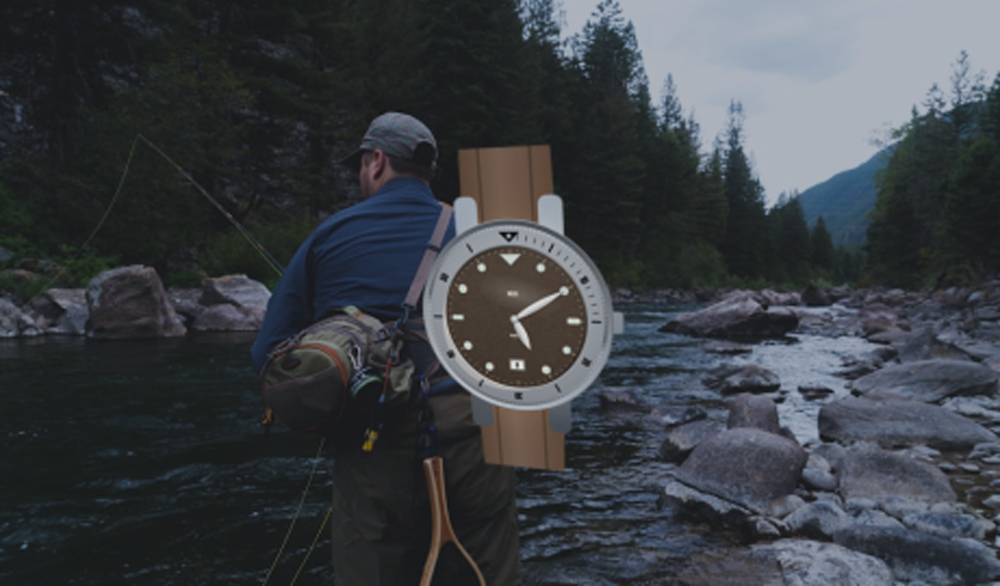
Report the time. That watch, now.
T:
5:10
